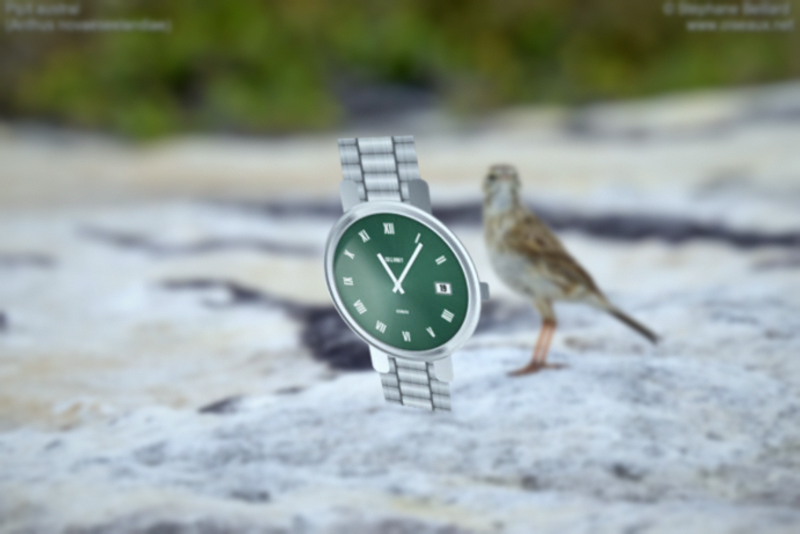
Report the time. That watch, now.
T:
11:06
